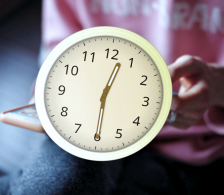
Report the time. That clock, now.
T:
12:30
